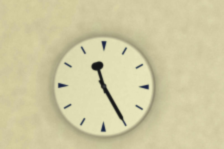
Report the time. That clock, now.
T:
11:25
